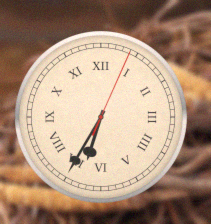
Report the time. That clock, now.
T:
6:35:04
